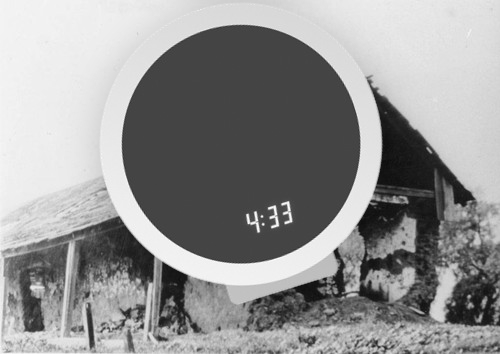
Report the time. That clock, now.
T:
4:33
